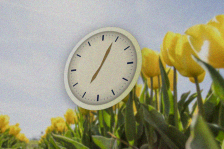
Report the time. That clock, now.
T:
7:04
